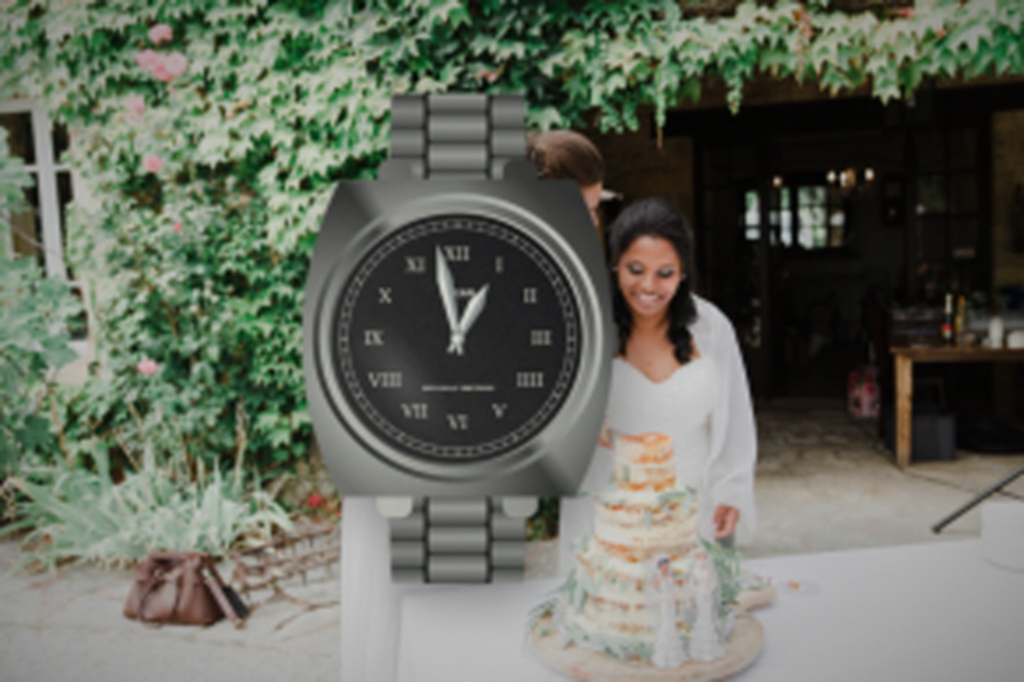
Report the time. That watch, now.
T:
12:58
